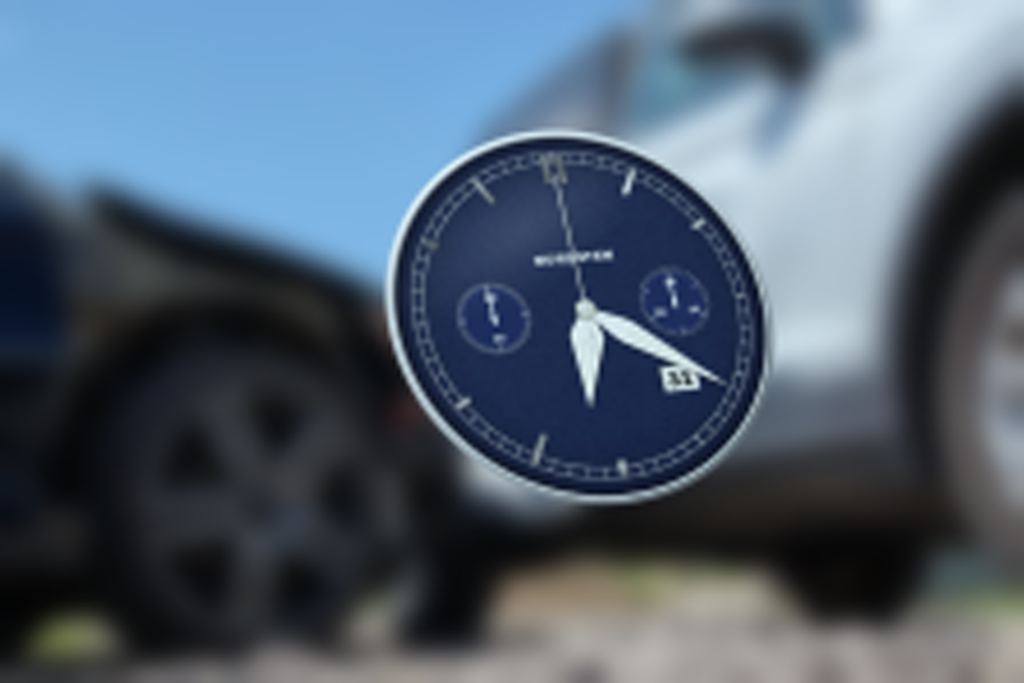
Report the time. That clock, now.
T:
6:21
